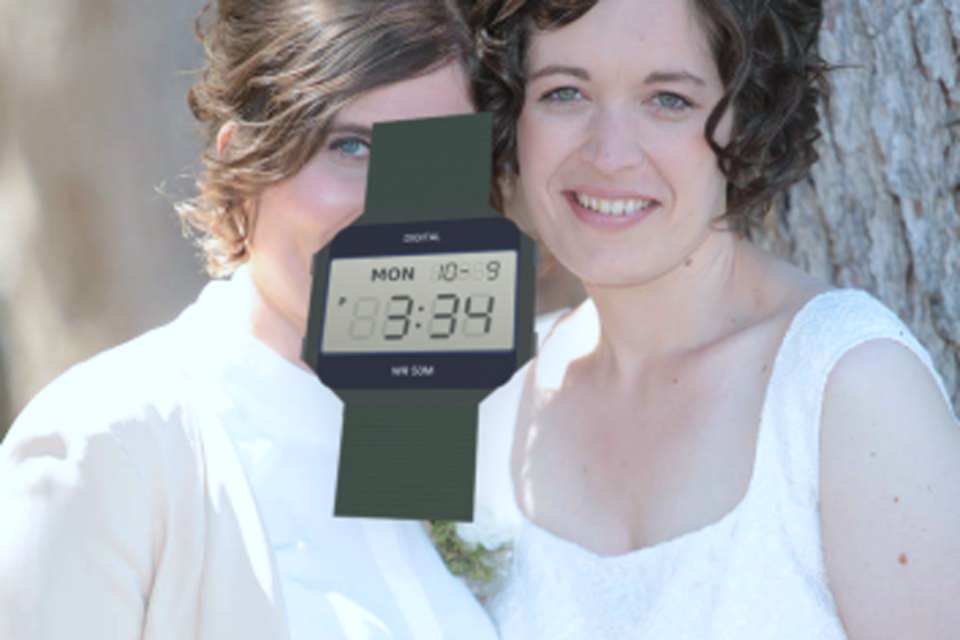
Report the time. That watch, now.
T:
3:34
